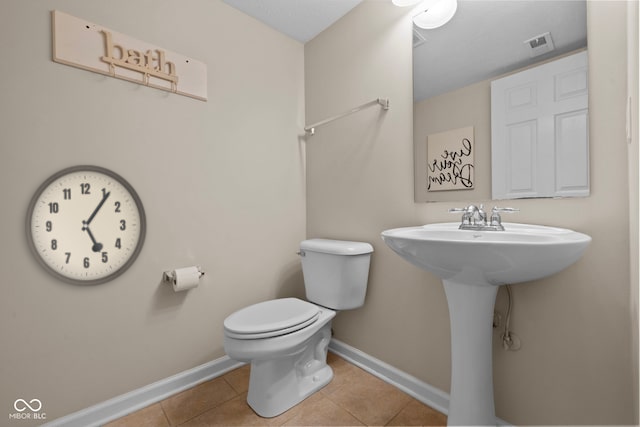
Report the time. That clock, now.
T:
5:06
